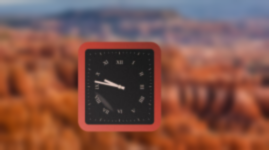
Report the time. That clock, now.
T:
9:47
